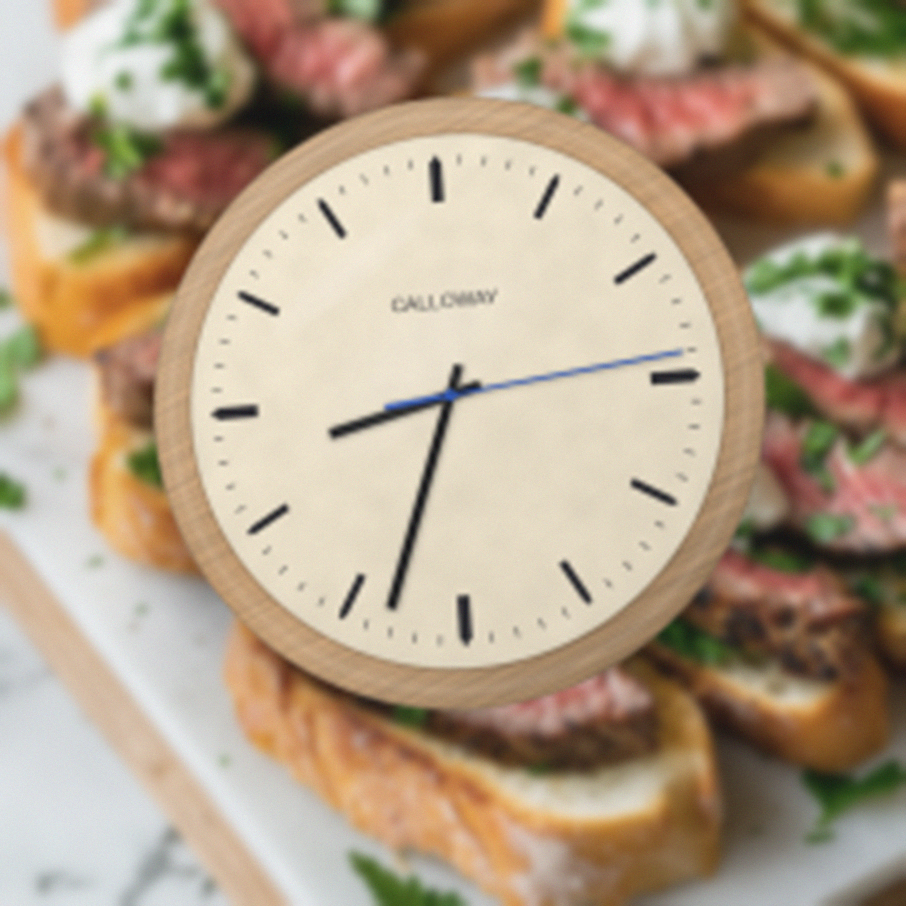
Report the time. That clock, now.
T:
8:33:14
